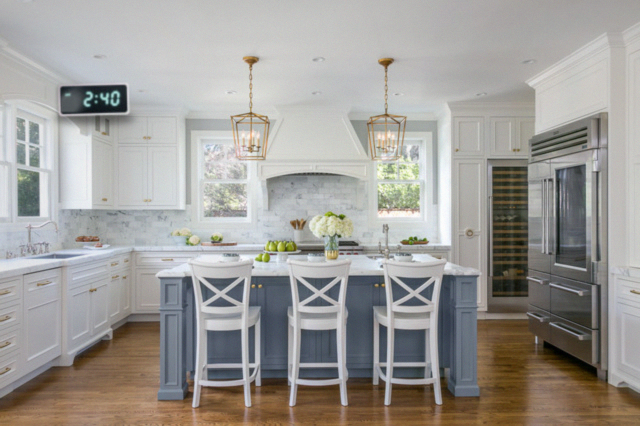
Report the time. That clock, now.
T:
2:40
